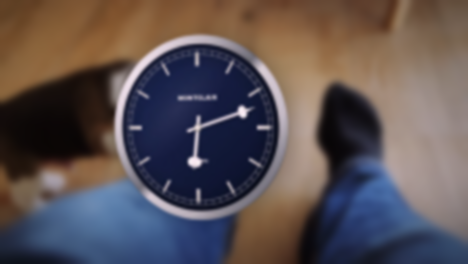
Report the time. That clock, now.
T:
6:12
